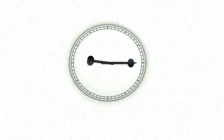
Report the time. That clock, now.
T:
9:15
